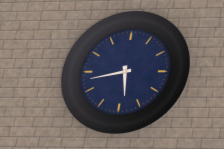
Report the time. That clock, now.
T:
5:43
